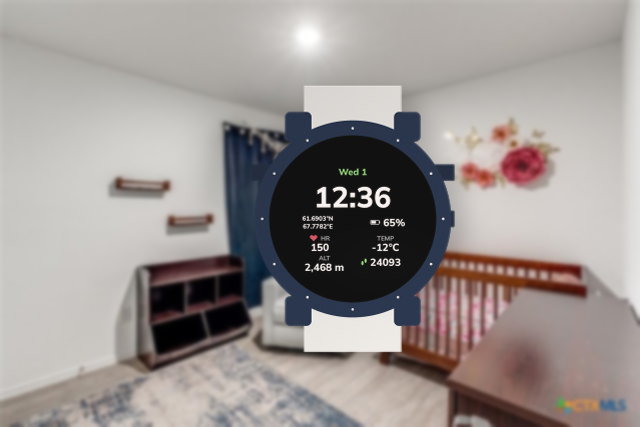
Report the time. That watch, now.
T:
12:36
